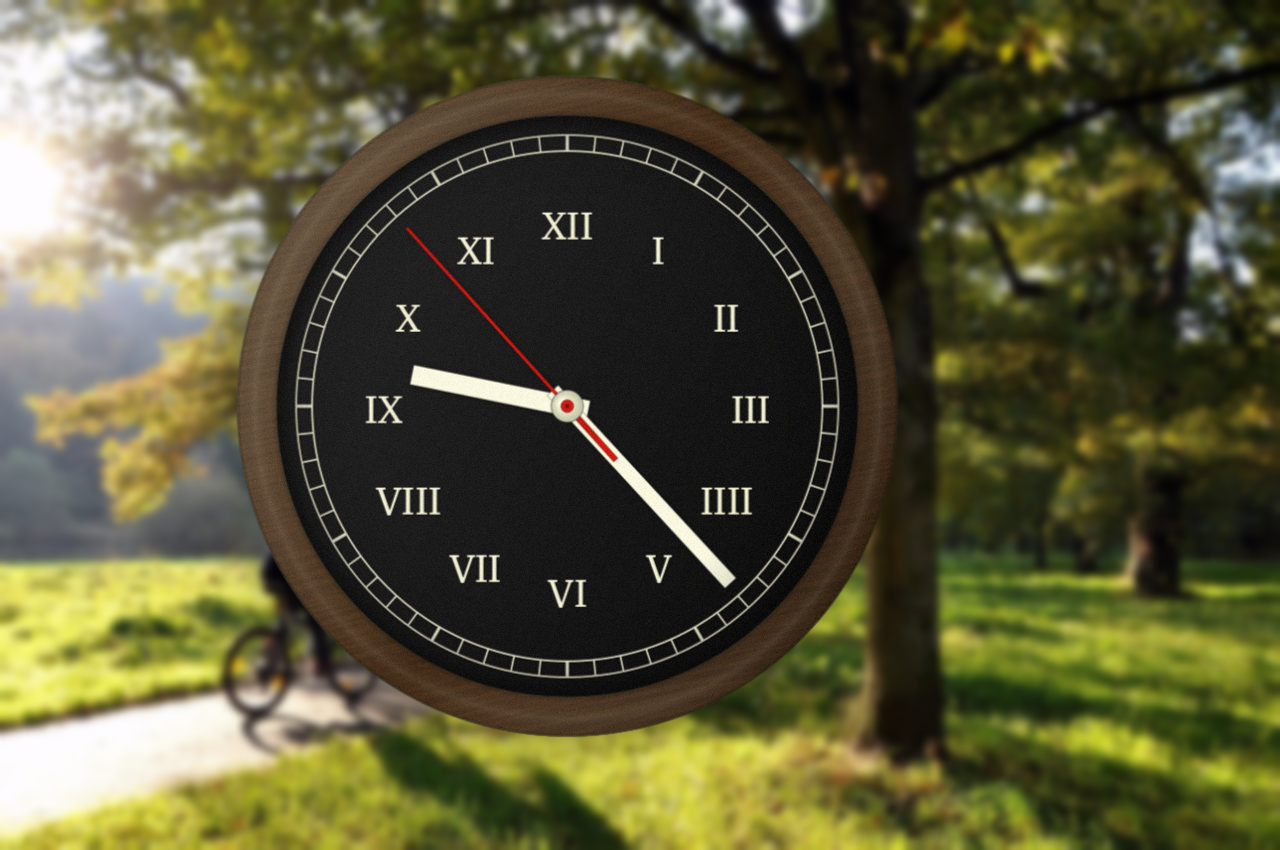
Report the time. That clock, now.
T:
9:22:53
